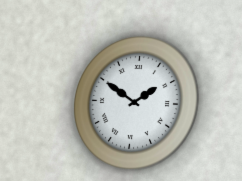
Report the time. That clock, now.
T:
1:50
